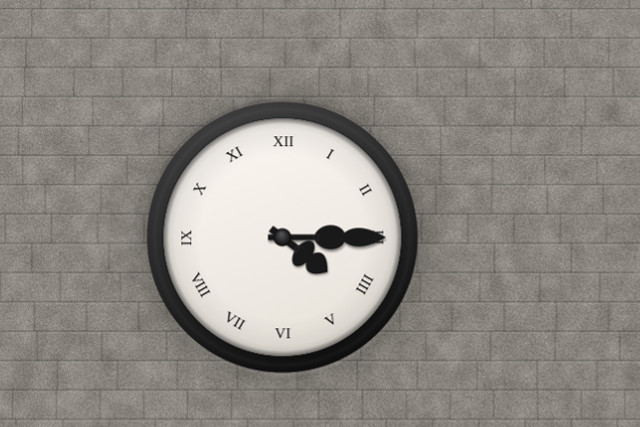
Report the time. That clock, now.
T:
4:15
